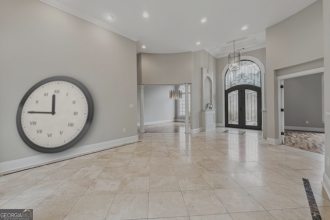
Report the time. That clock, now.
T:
11:45
